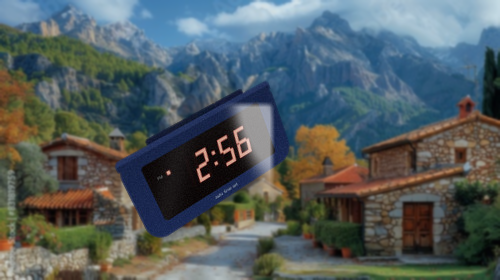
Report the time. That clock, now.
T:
2:56
